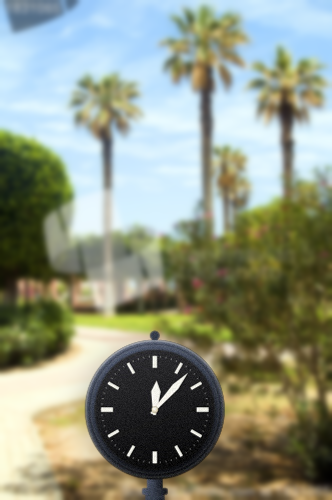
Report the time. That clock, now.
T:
12:07
